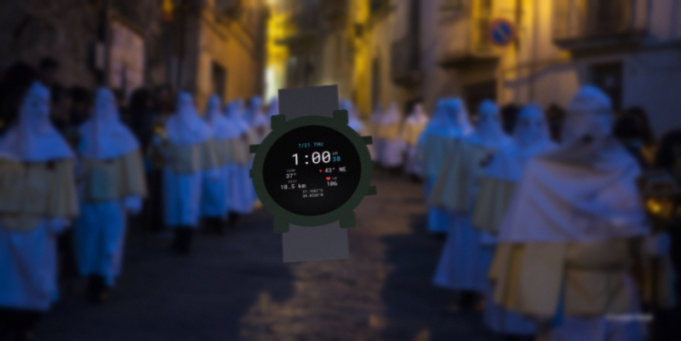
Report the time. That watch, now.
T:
1:00
